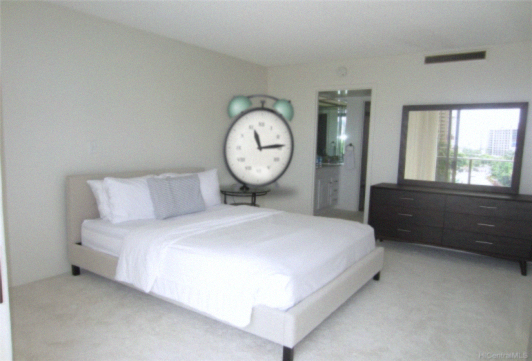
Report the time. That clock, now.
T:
11:14
